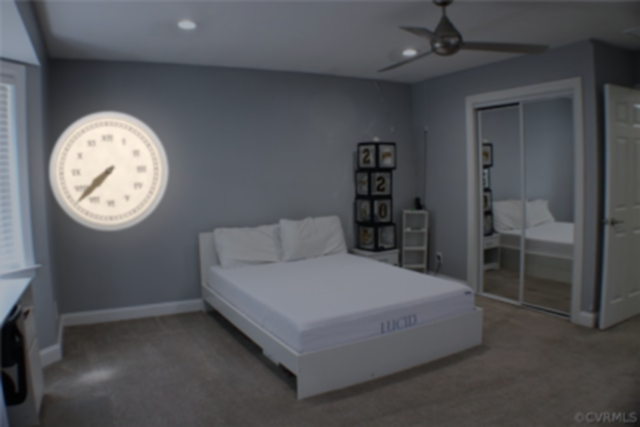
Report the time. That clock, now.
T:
7:38
